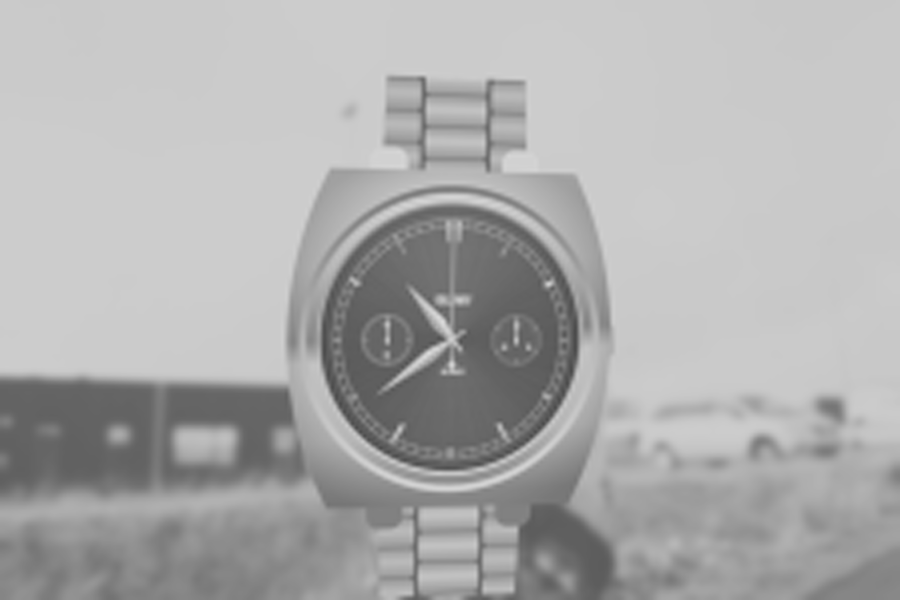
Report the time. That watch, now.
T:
10:39
